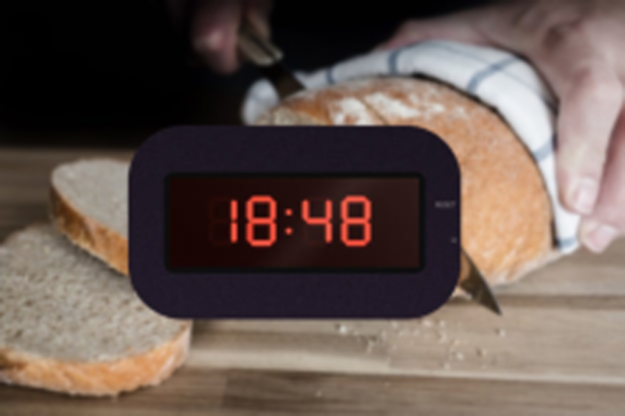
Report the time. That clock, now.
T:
18:48
